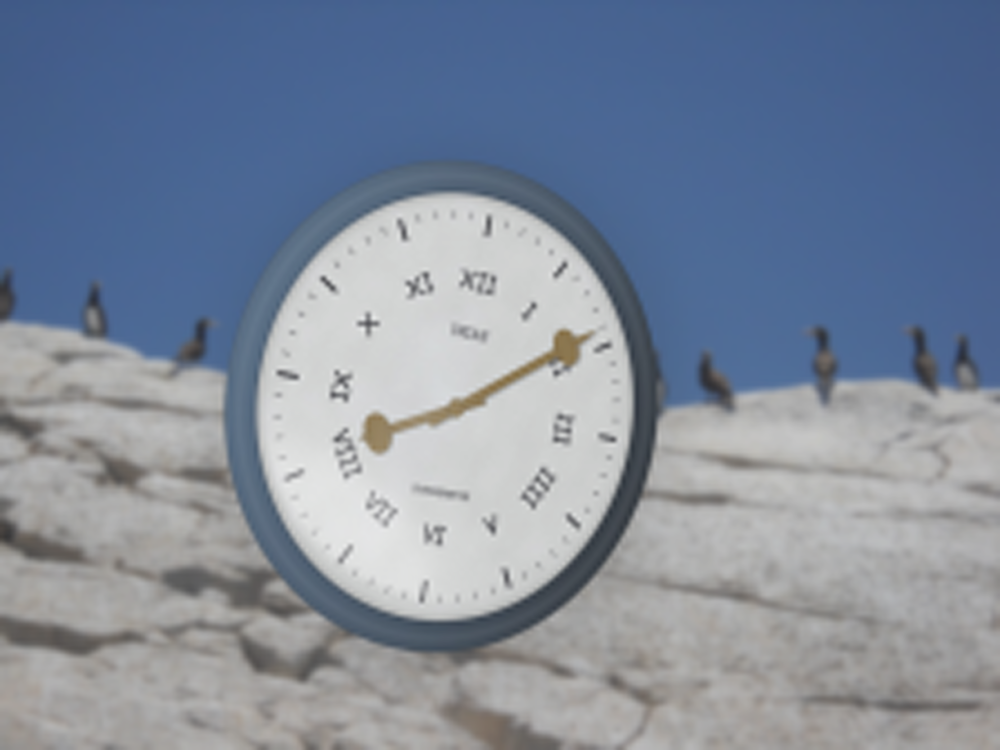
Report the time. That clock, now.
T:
8:09
